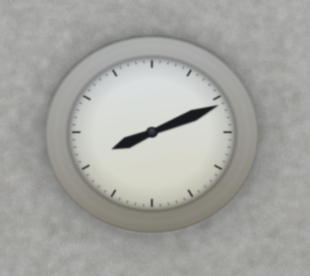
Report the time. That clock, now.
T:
8:11
